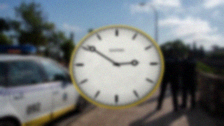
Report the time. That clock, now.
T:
2:51
